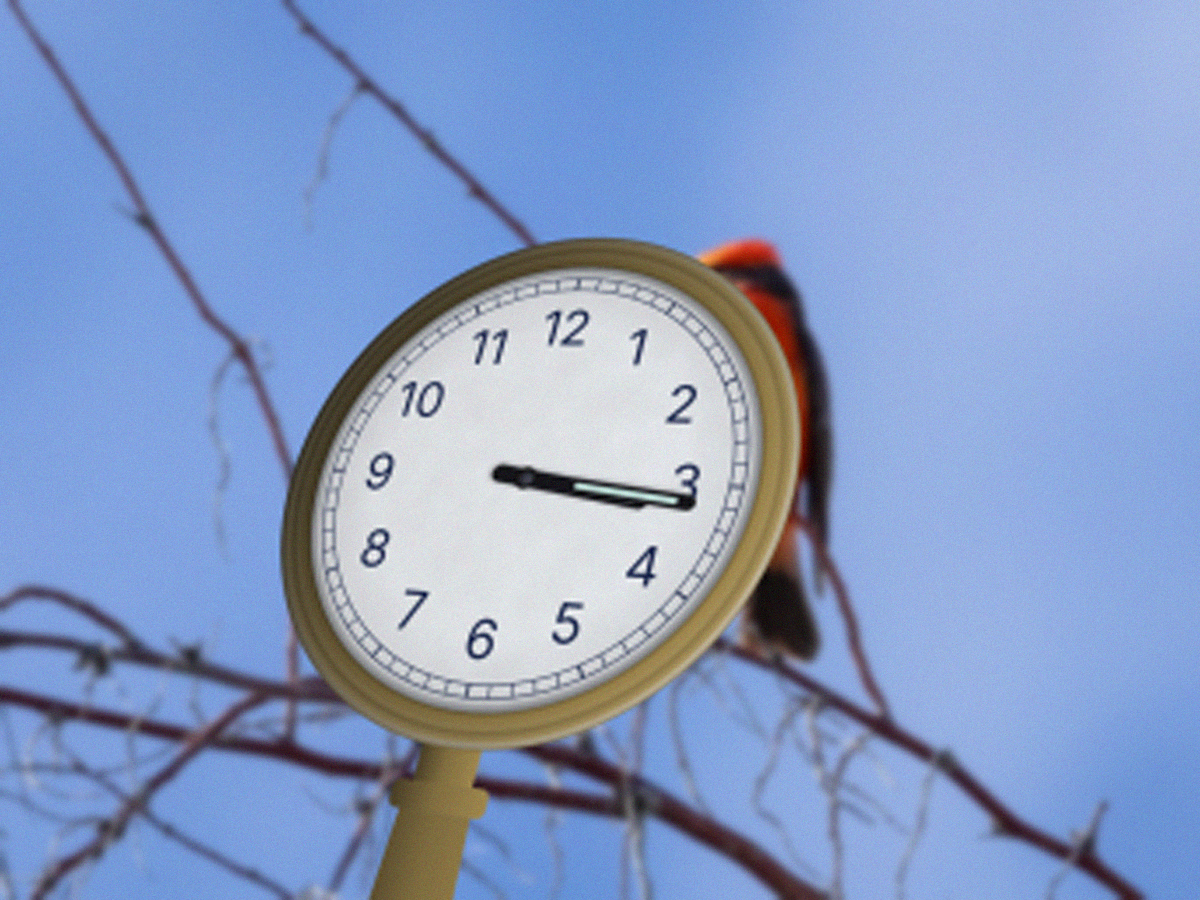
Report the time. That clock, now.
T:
3:16
